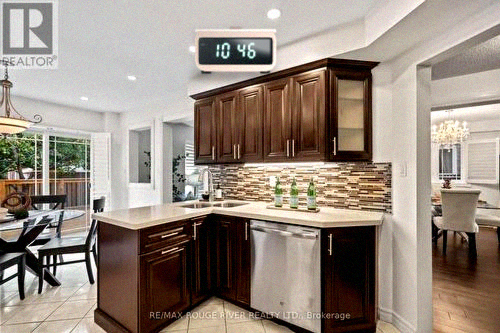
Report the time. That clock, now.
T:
10:46
